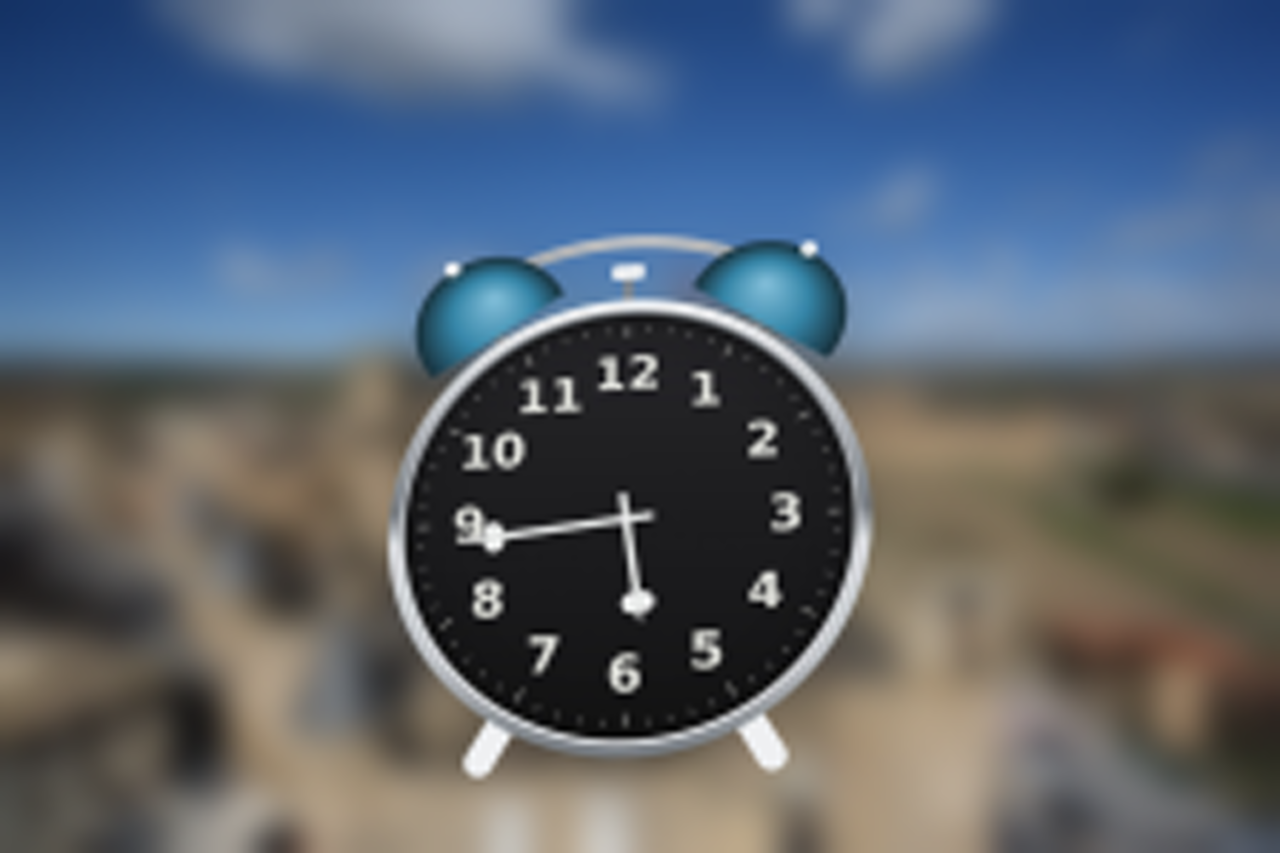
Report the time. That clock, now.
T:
5:44
